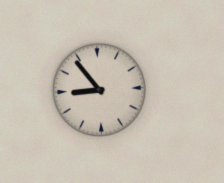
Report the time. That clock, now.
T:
8:54
